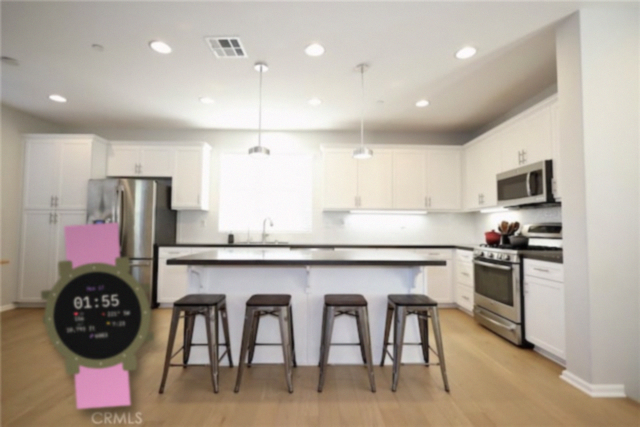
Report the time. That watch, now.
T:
1:55
